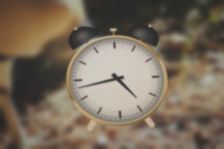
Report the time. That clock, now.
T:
4:43
